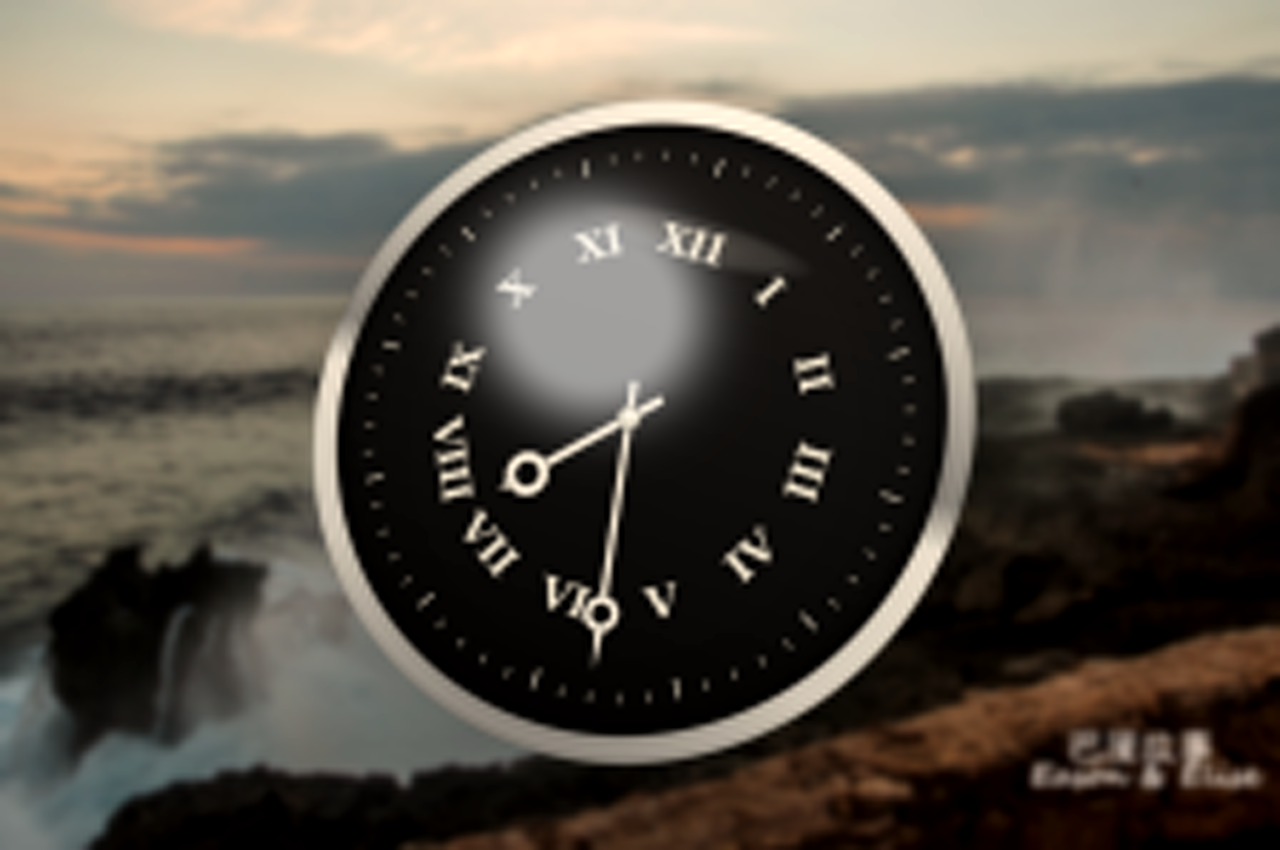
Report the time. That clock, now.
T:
7:28
